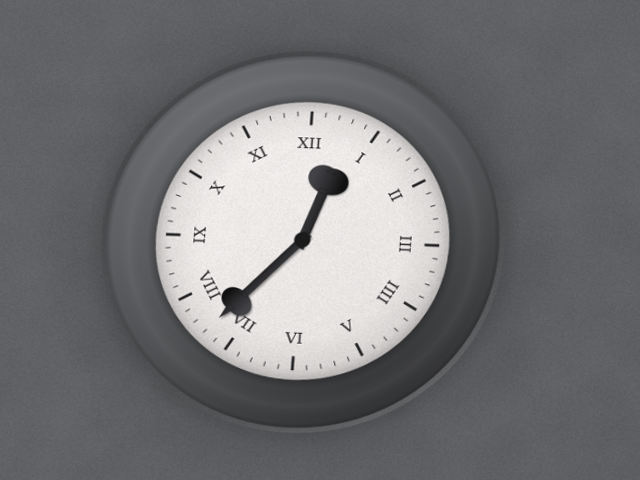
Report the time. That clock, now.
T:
12:37
